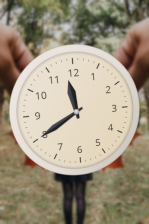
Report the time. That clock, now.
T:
11:40
